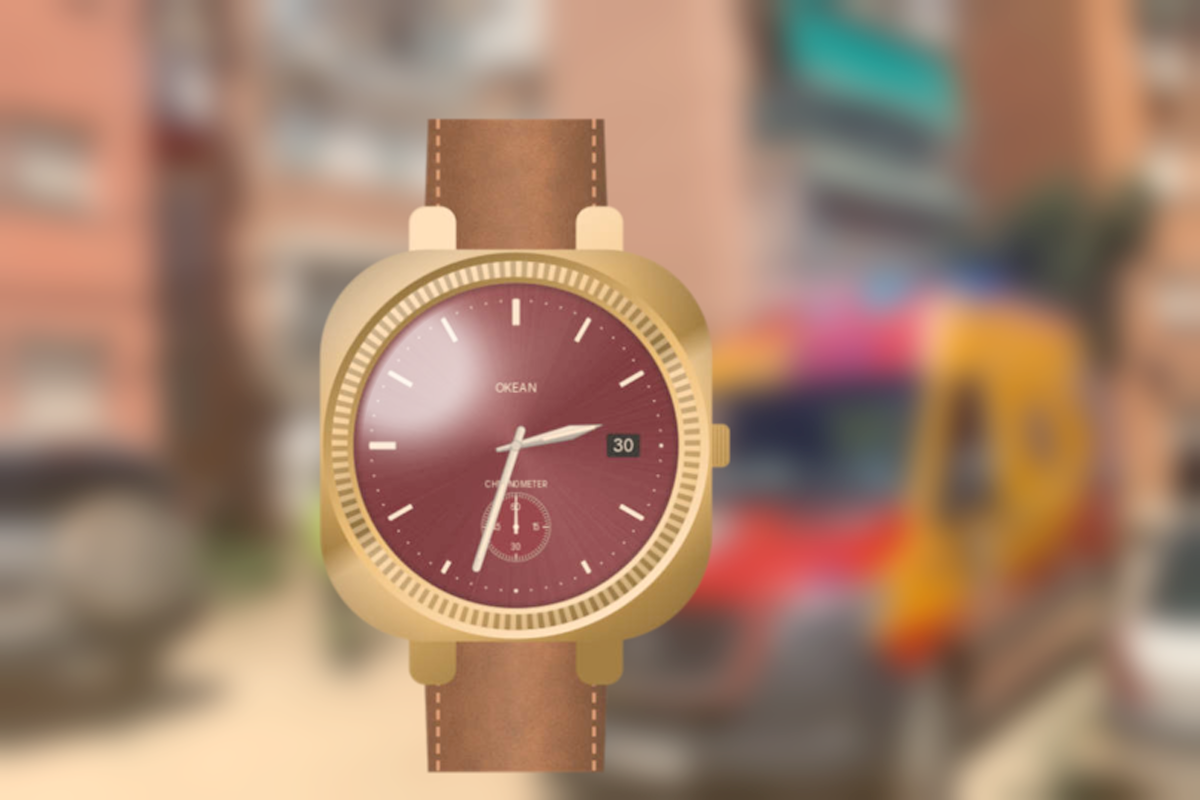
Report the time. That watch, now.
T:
2:33
